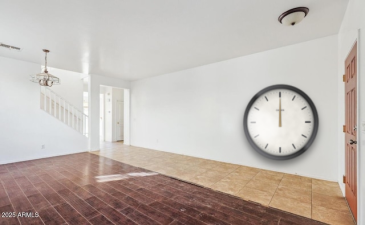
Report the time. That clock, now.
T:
12:00
